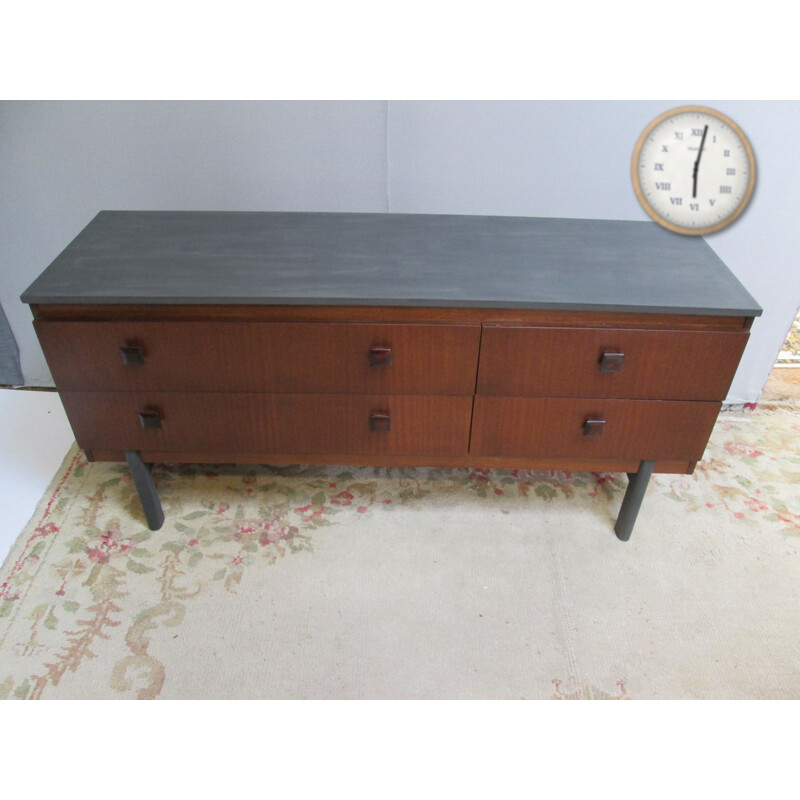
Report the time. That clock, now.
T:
6:02
